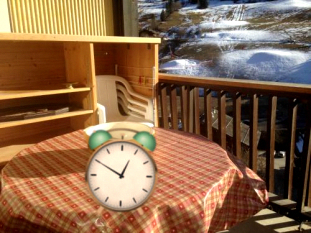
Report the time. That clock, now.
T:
12:50
